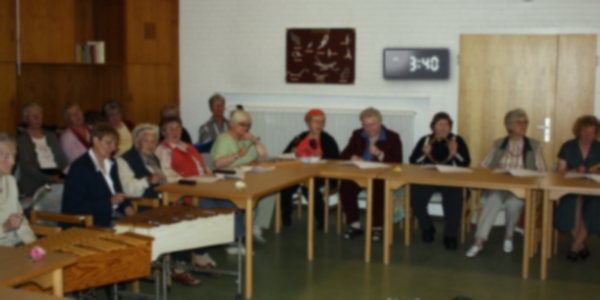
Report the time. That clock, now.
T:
3:40
